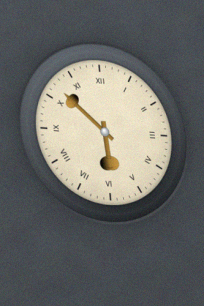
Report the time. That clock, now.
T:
5:52
